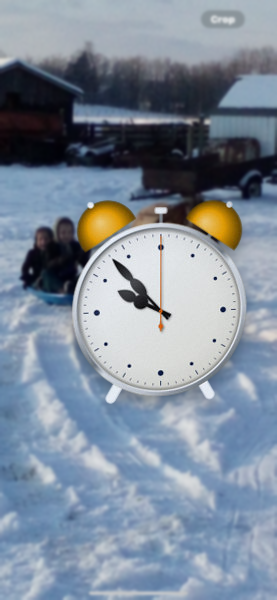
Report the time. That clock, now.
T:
9:53:00
